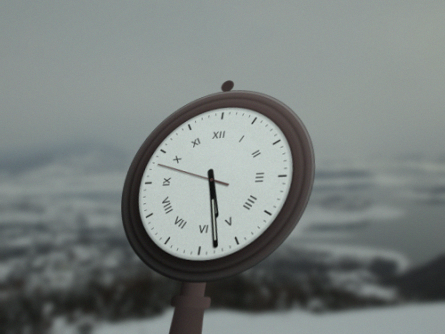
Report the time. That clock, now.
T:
5:27:48
